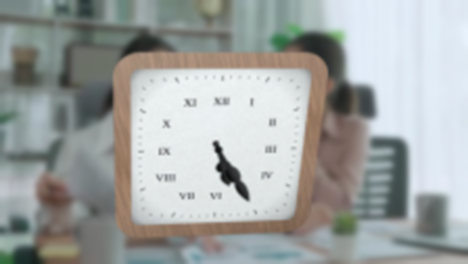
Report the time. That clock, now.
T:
5:25
